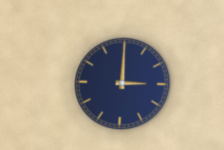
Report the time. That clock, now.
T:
3:00
